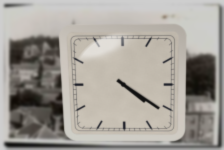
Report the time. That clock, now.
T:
4:21
